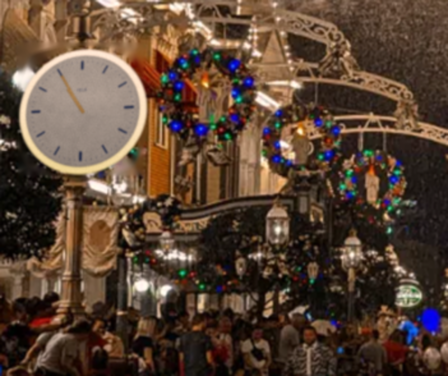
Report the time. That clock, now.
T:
10:55
